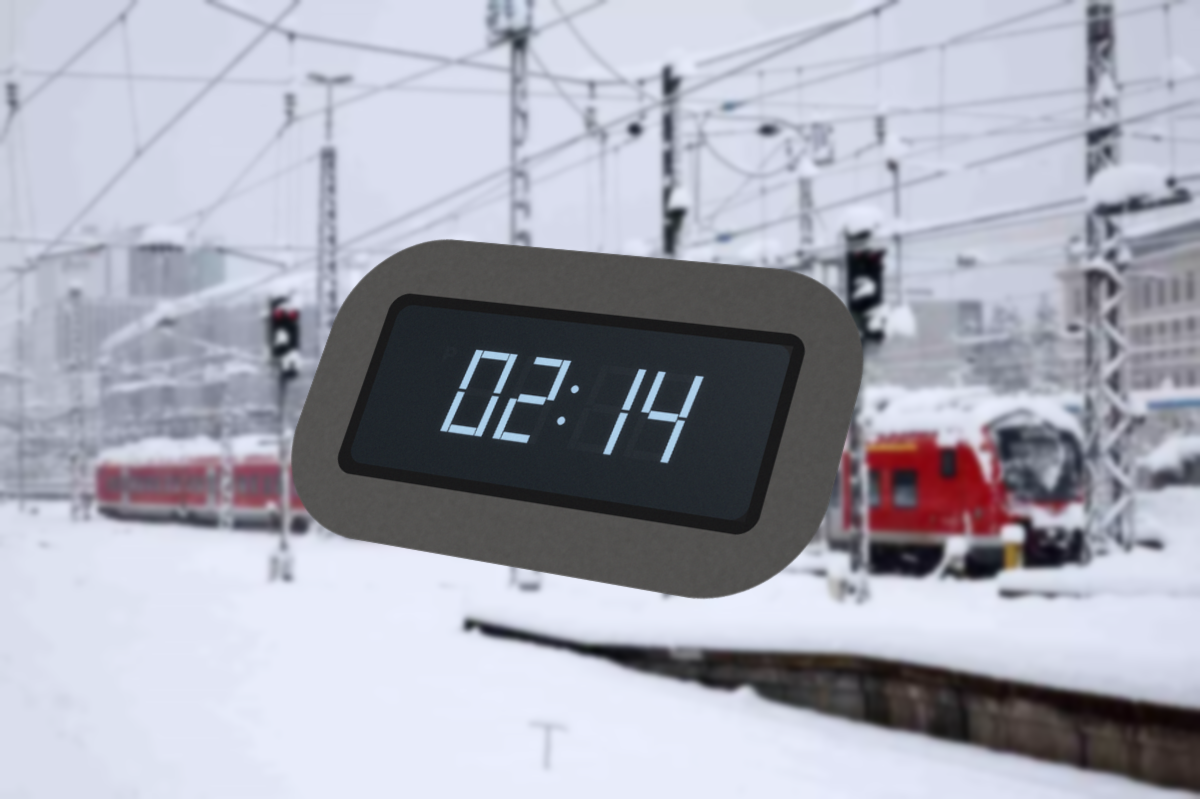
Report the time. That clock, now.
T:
2:14
